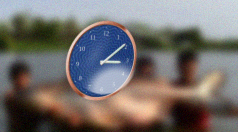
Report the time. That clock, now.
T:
3:09
